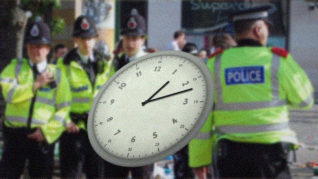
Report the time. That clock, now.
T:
1:12
